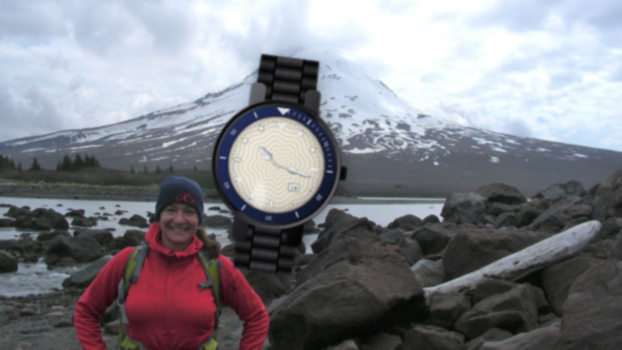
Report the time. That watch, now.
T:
10:17
